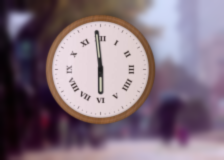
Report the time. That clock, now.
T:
5:59
